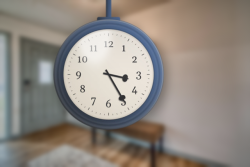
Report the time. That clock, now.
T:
3:25
